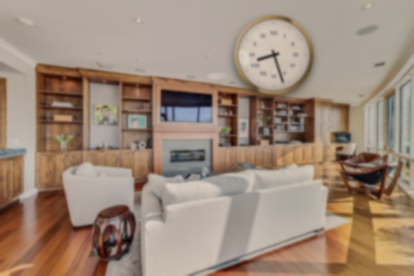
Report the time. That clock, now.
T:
8:27
